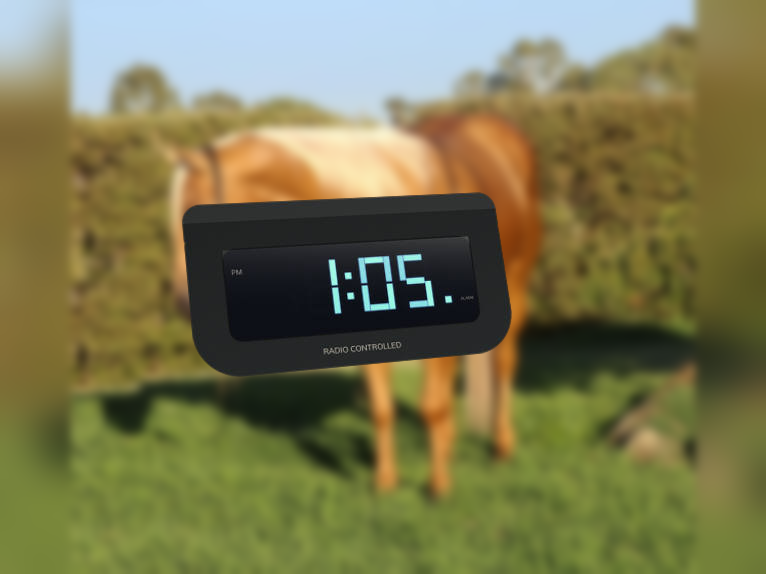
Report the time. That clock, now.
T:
1:05
